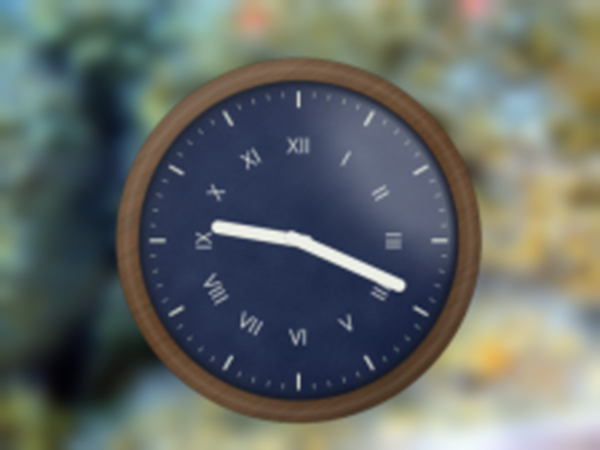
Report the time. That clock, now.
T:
9:19
